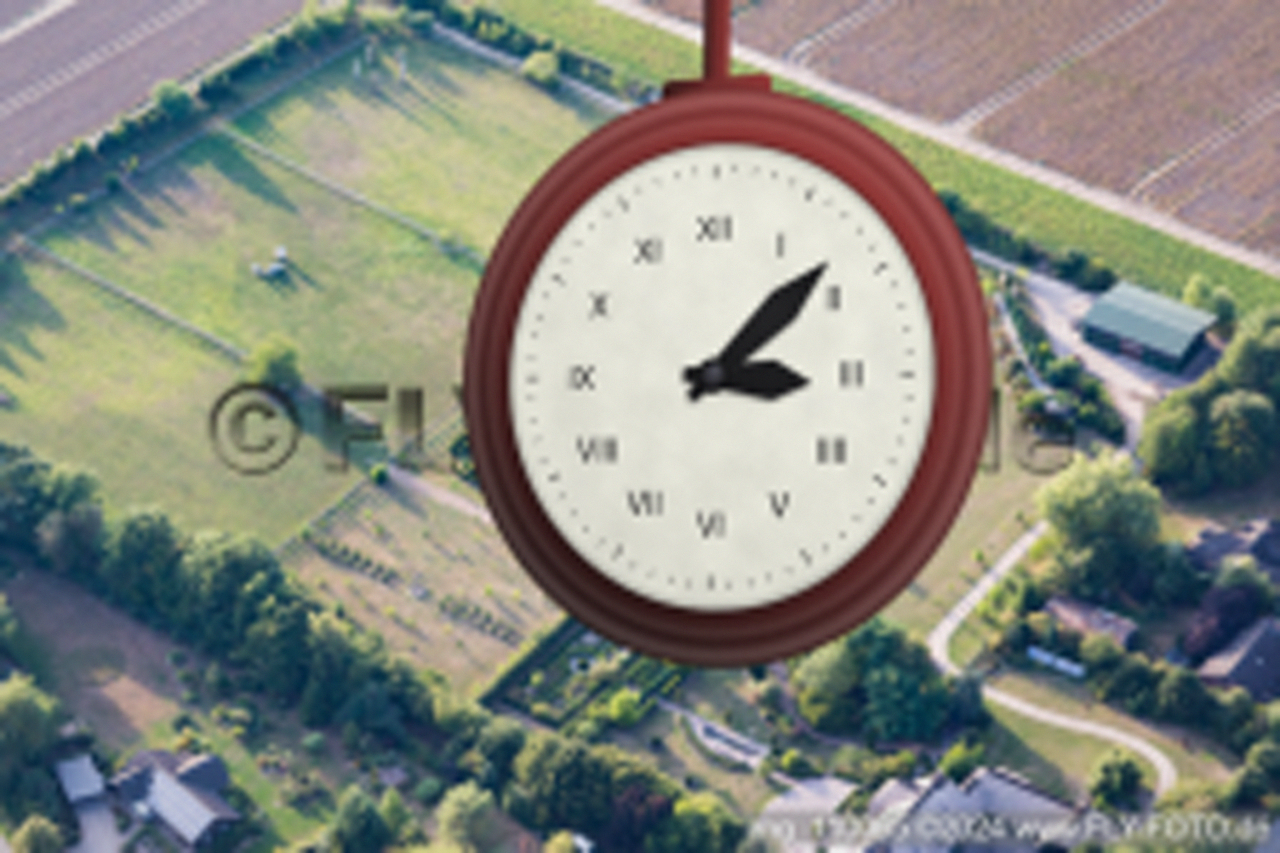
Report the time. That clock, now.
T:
3:08
